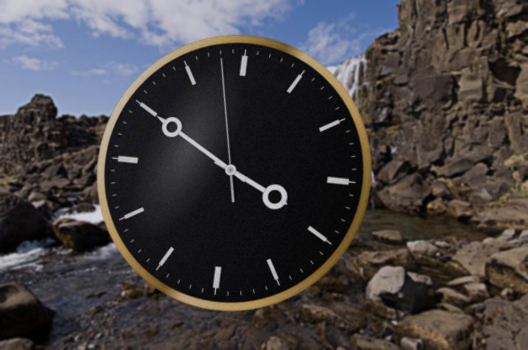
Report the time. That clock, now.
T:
3:49:58
